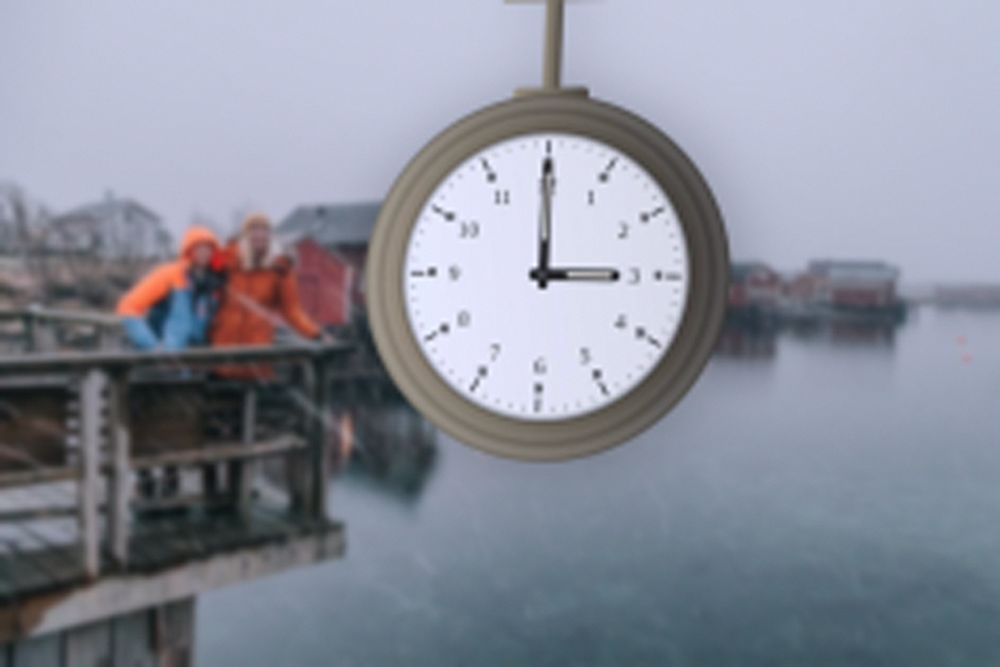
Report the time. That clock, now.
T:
3:00
